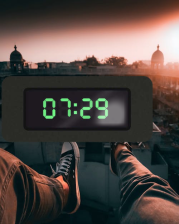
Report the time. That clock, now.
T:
7:29
